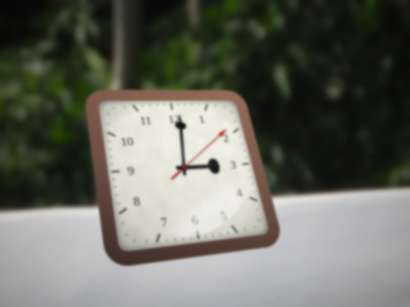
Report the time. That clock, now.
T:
3:01:09
